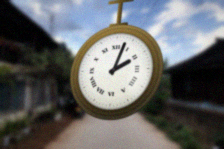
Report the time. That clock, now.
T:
2:03
